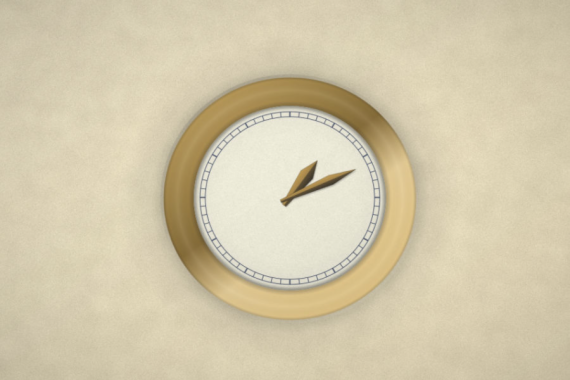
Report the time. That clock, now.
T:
1:11
